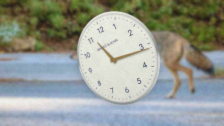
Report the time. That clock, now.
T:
11:16
